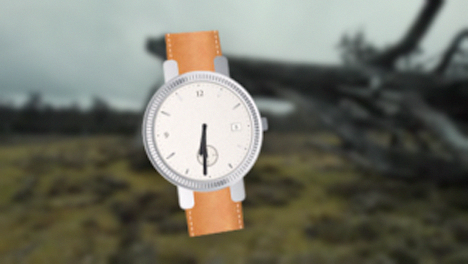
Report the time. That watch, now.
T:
6:31
